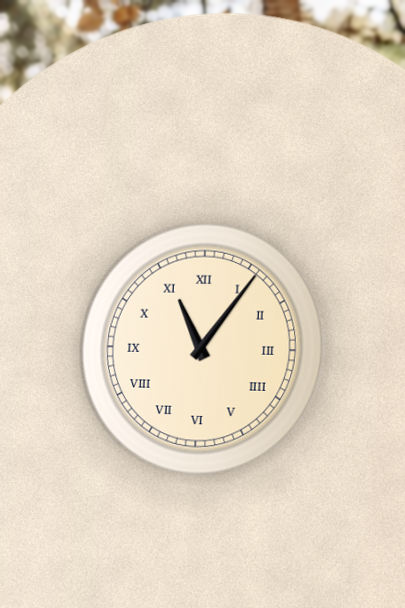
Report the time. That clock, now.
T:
11:06
